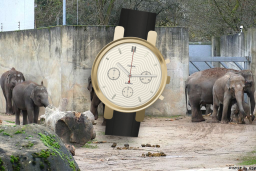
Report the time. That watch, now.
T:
10:14
